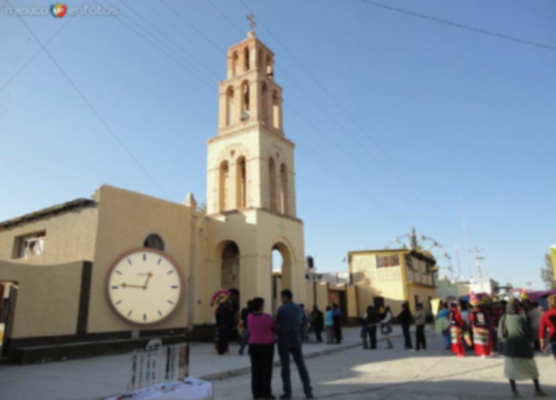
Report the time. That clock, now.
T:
12:46
